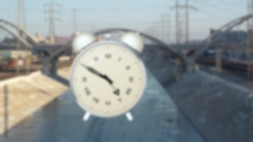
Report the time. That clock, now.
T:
4:50
